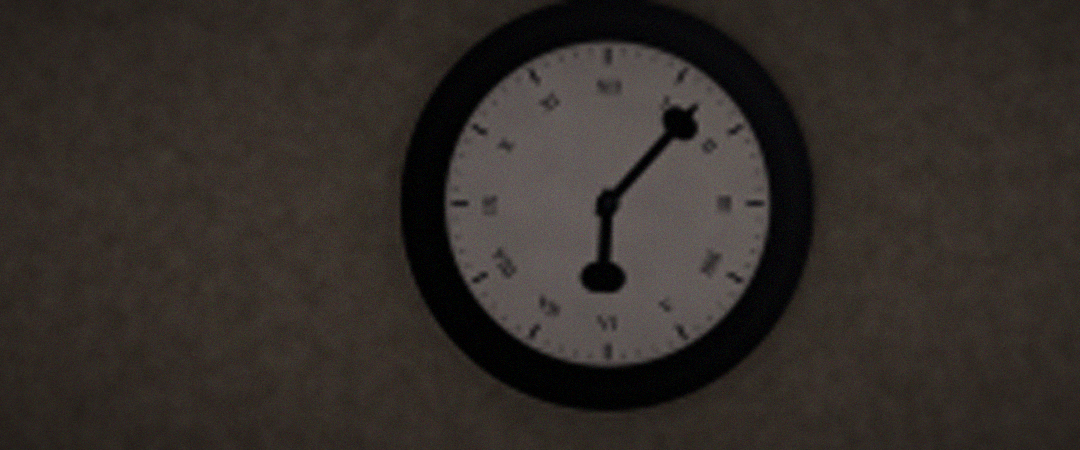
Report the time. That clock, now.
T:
6:07
